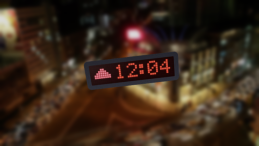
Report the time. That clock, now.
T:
12:04
